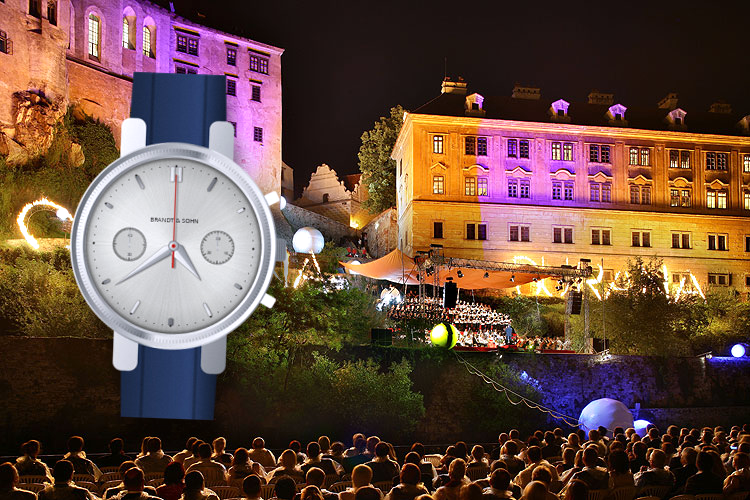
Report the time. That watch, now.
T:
4:39
